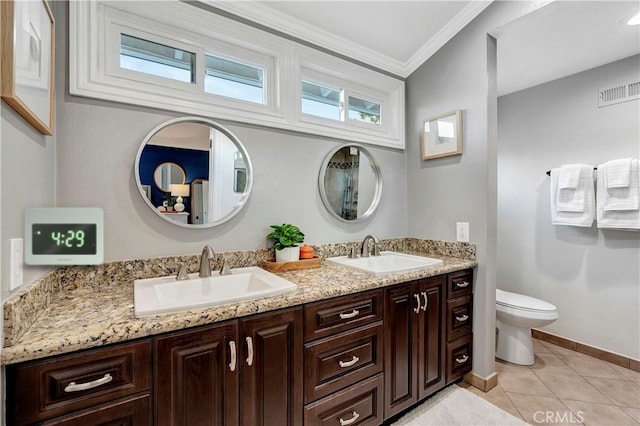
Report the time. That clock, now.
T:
4:29
